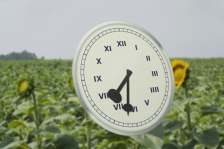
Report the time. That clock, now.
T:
7:32
